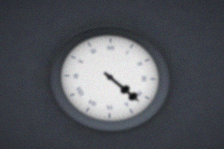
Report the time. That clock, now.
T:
4:22
